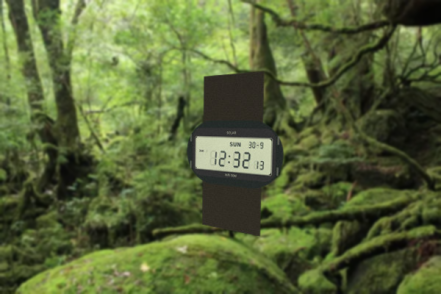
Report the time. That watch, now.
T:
12:32:13
